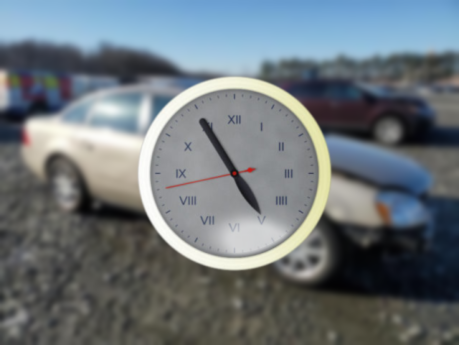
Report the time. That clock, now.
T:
4:54:43
